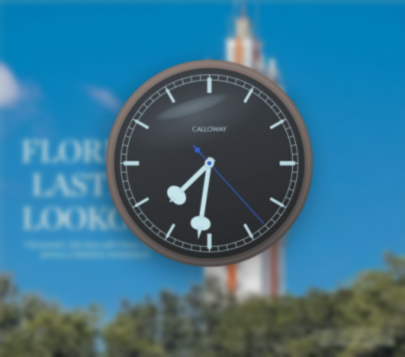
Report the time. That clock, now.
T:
7:31:23
